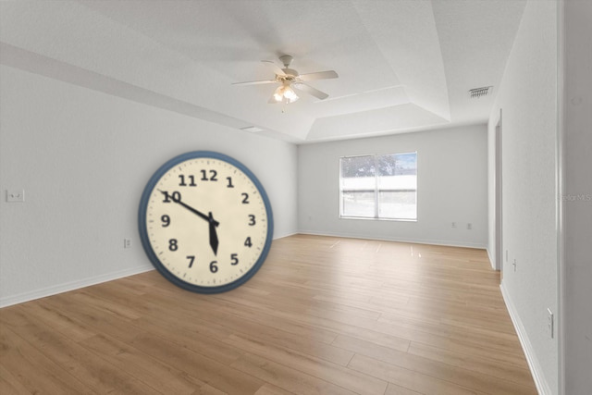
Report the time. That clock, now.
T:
5:50
